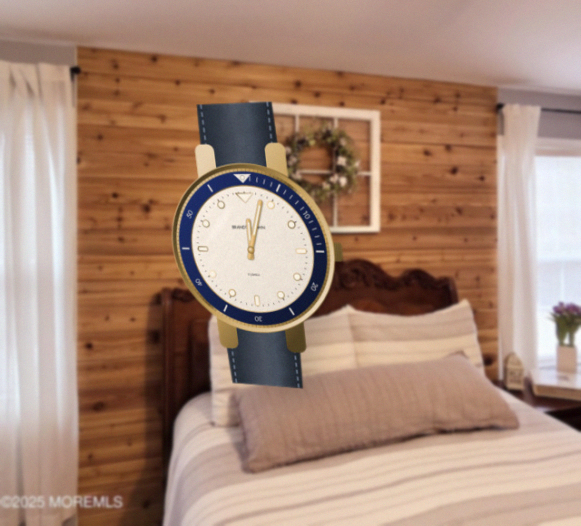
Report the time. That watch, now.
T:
12:03
